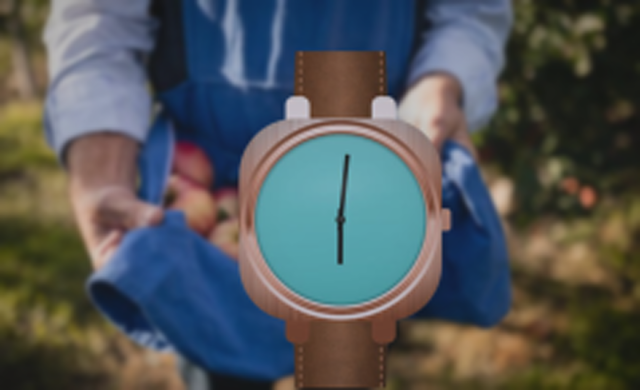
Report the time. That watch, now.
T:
6:01
